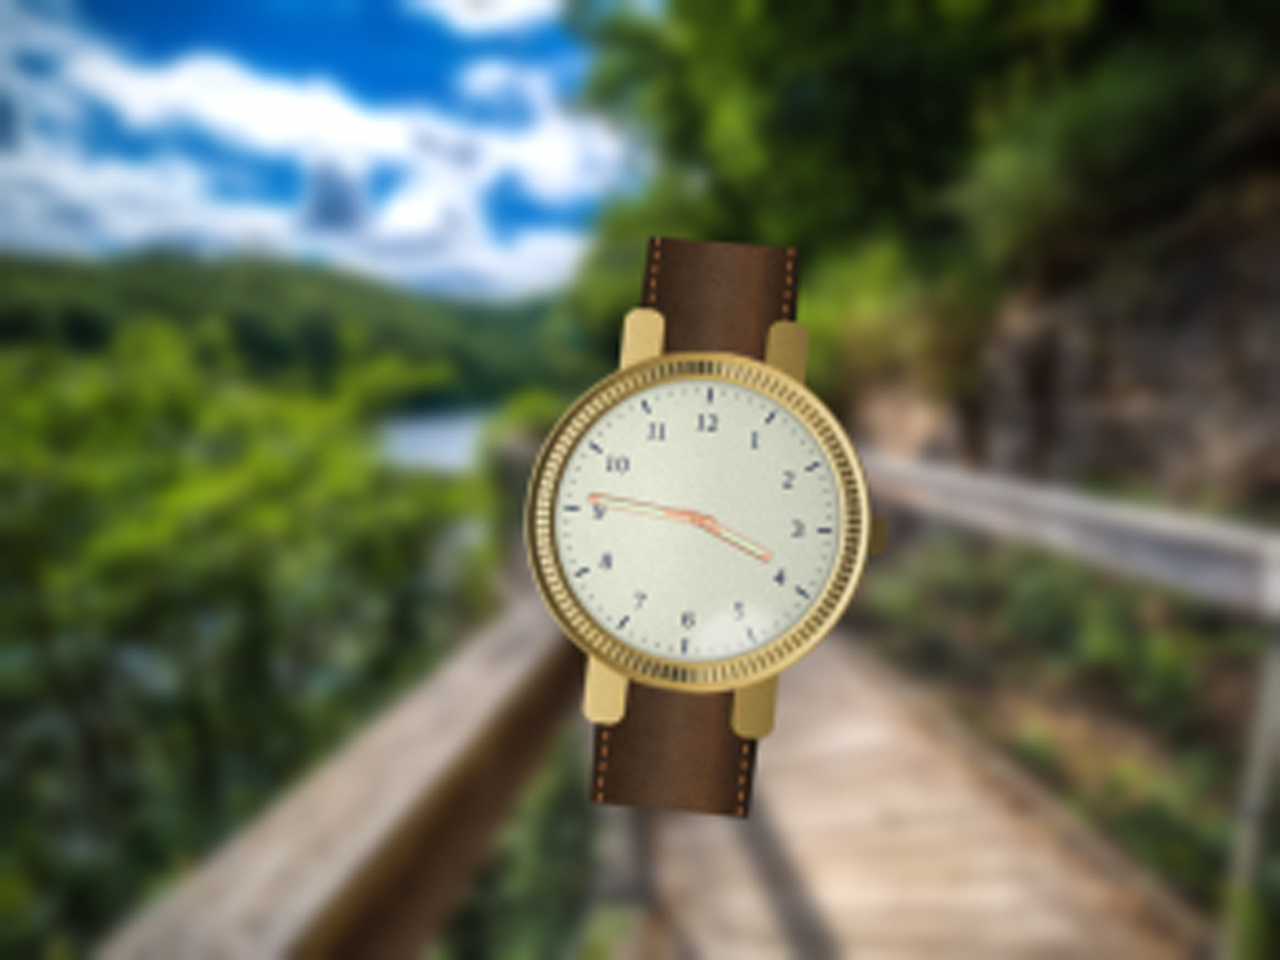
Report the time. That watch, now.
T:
3:46
